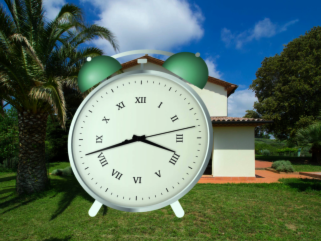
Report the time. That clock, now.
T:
3:42:13
